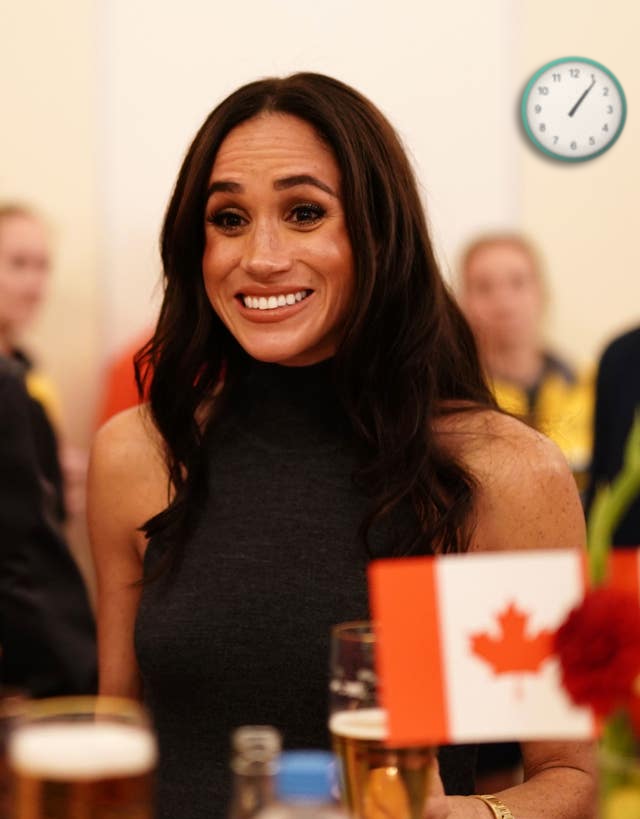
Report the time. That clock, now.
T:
1:06
